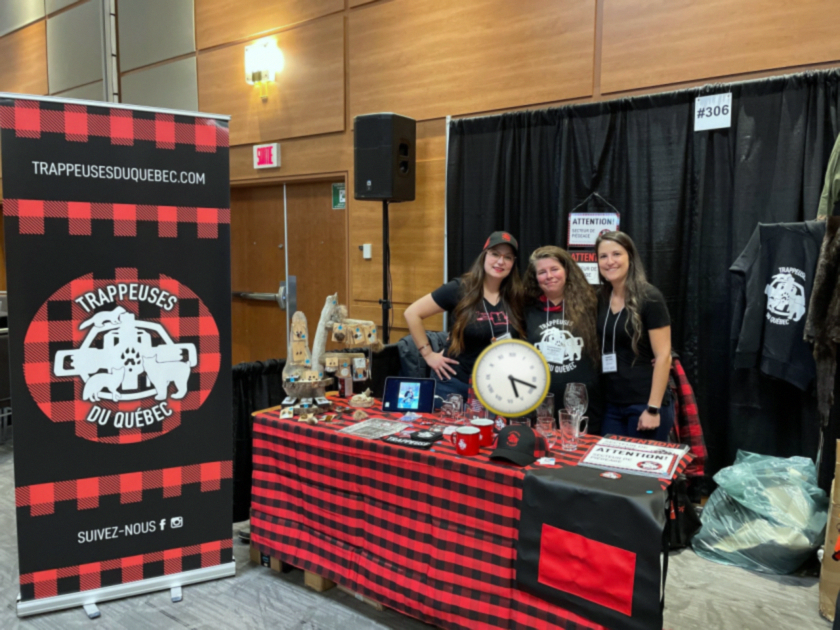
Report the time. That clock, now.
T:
5:18
